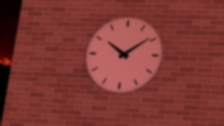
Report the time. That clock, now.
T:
10:09
